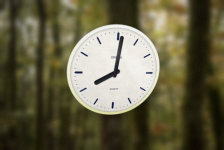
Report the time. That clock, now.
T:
8:01
